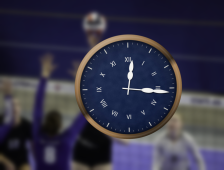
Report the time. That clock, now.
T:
12:16
